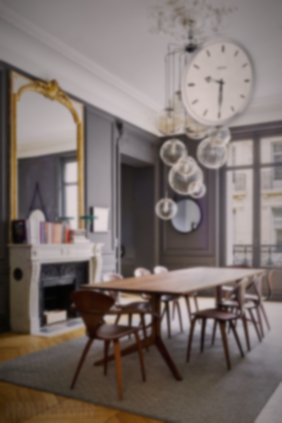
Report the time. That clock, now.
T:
9:30
